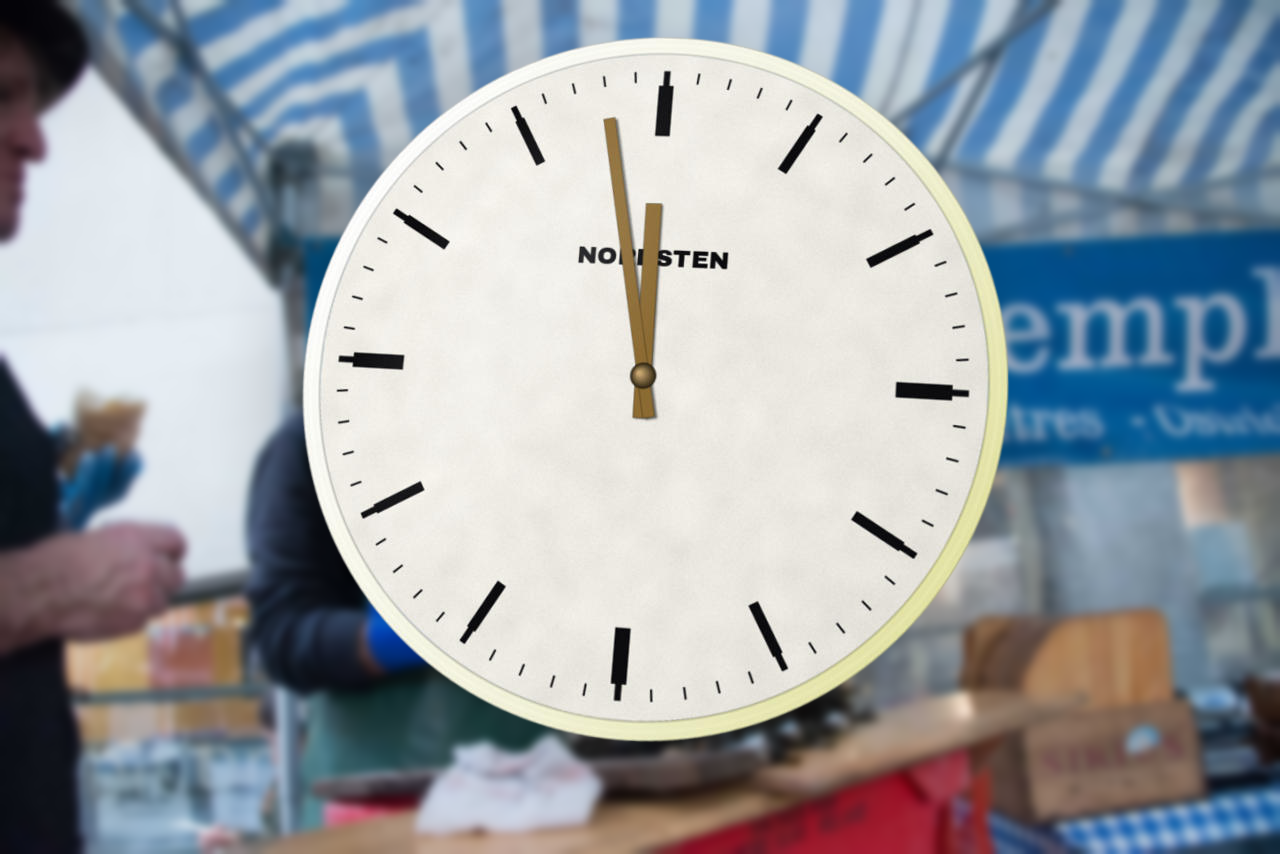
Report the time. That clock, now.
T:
11:58
